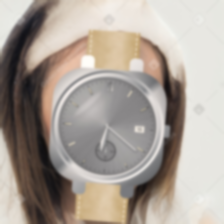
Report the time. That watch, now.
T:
6:21
